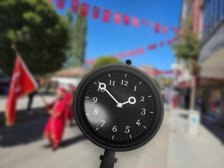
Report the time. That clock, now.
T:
1:51
